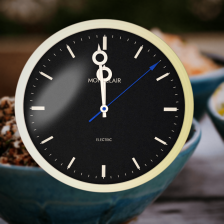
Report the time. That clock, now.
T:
11:59:08
